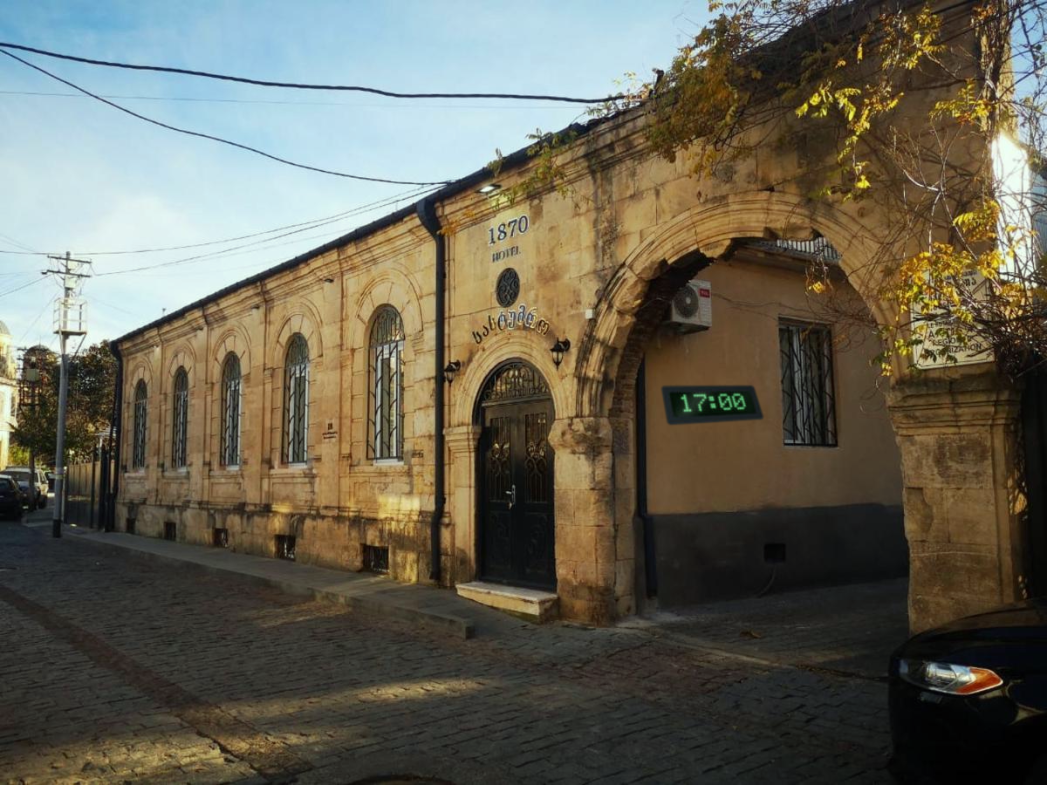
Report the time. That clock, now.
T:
17:00
